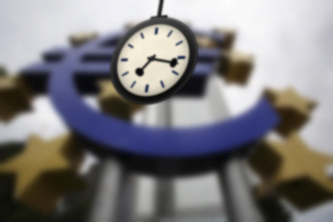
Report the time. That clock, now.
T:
7:17
